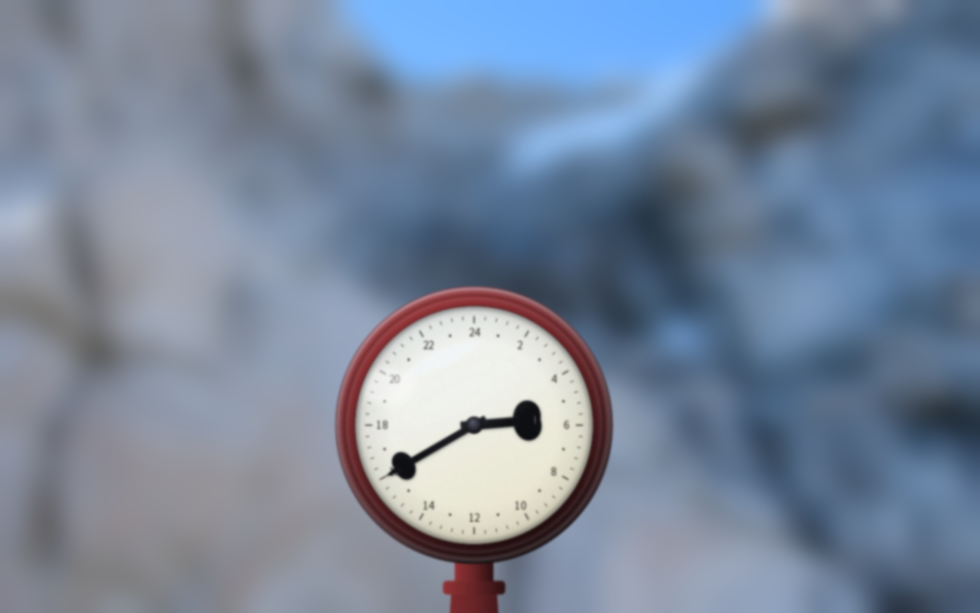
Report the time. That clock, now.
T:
5:40
